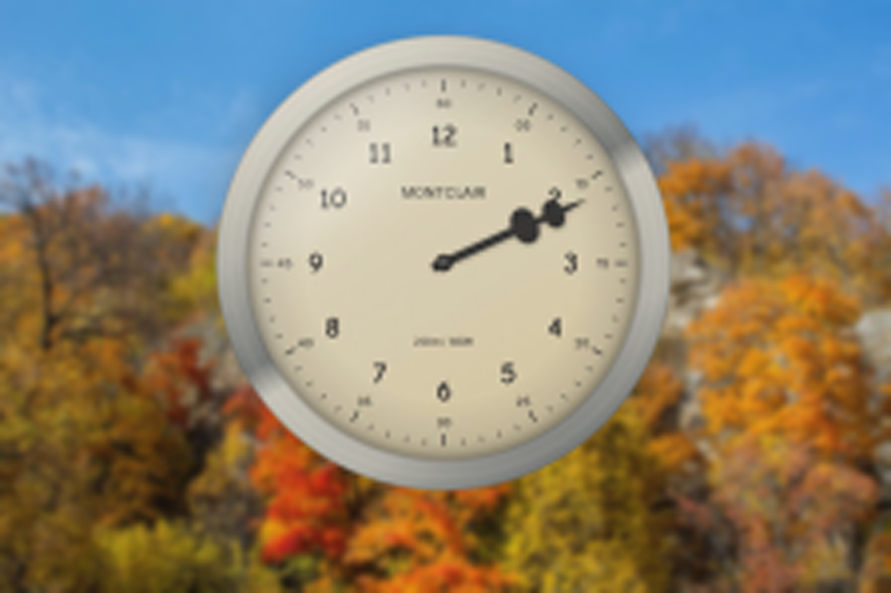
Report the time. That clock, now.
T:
2:11
